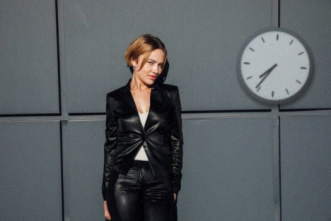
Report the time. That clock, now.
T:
7:36
